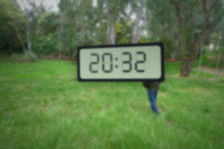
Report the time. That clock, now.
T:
20:32
